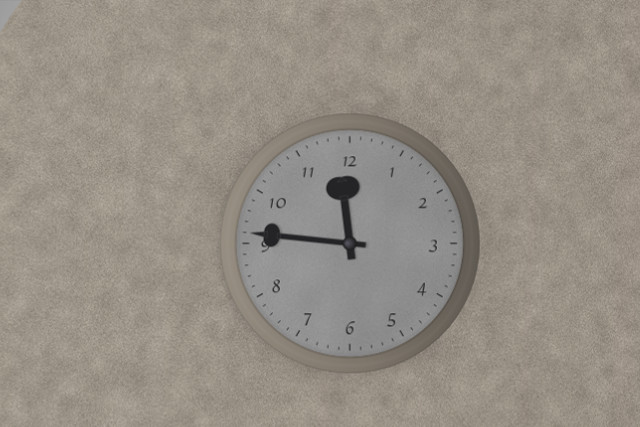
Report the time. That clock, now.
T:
11:46
